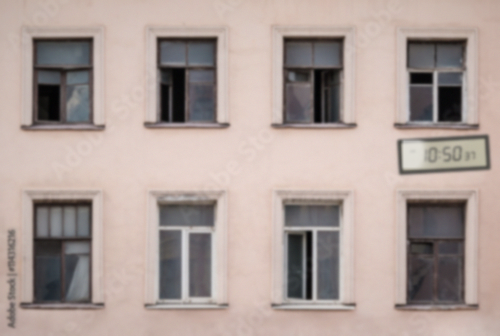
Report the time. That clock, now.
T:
10:50
